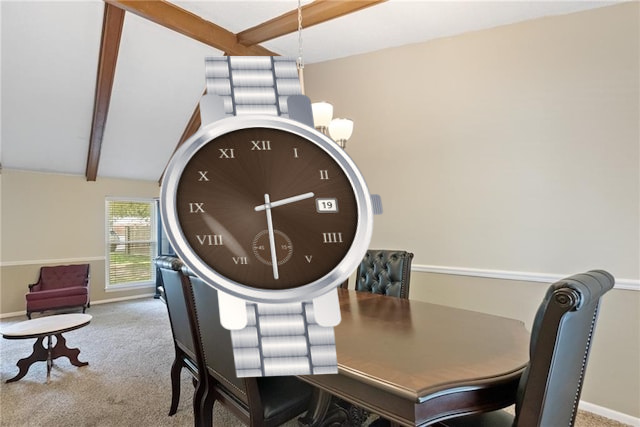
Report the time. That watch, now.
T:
2:30
